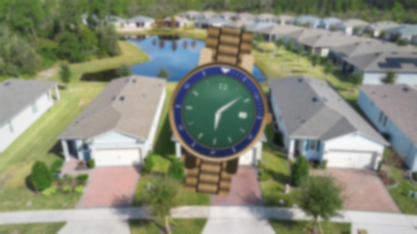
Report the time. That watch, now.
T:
6:08
